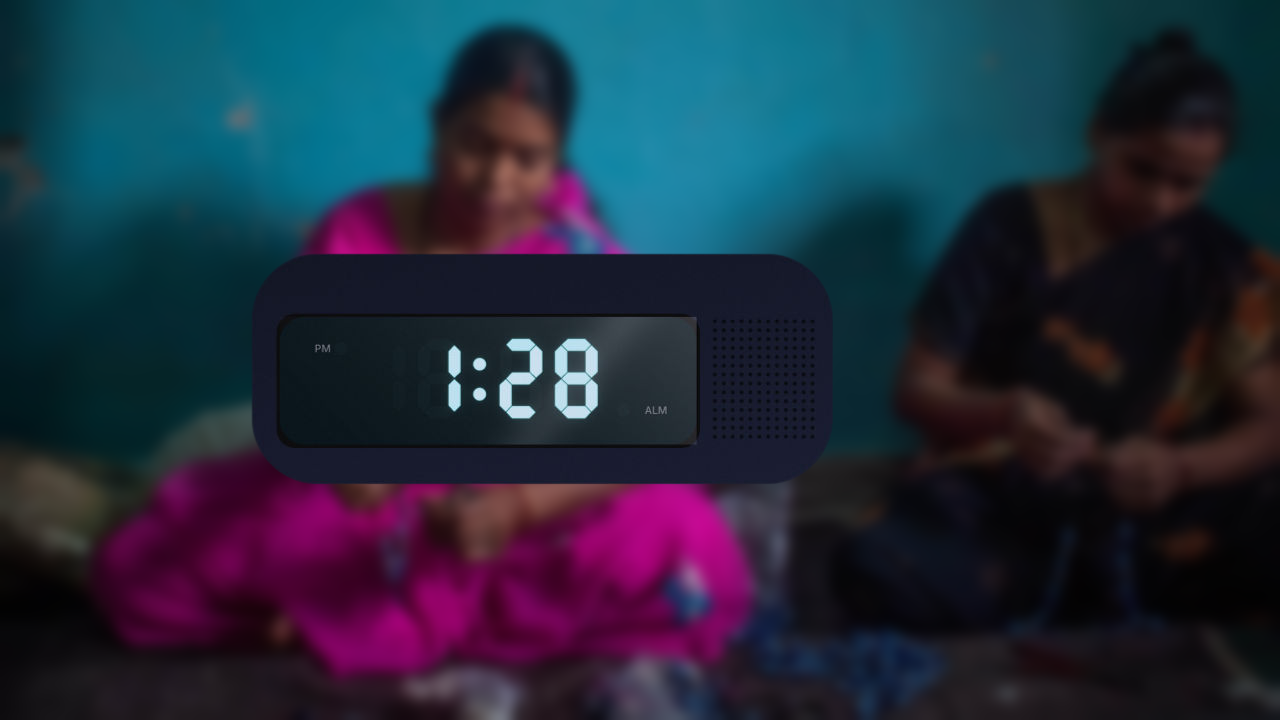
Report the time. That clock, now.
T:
1:28
